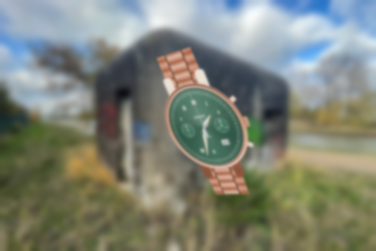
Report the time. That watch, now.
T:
1:33
